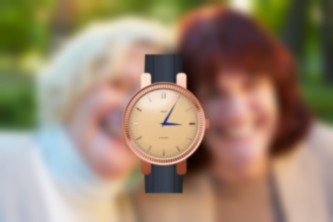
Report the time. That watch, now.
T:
3:05
